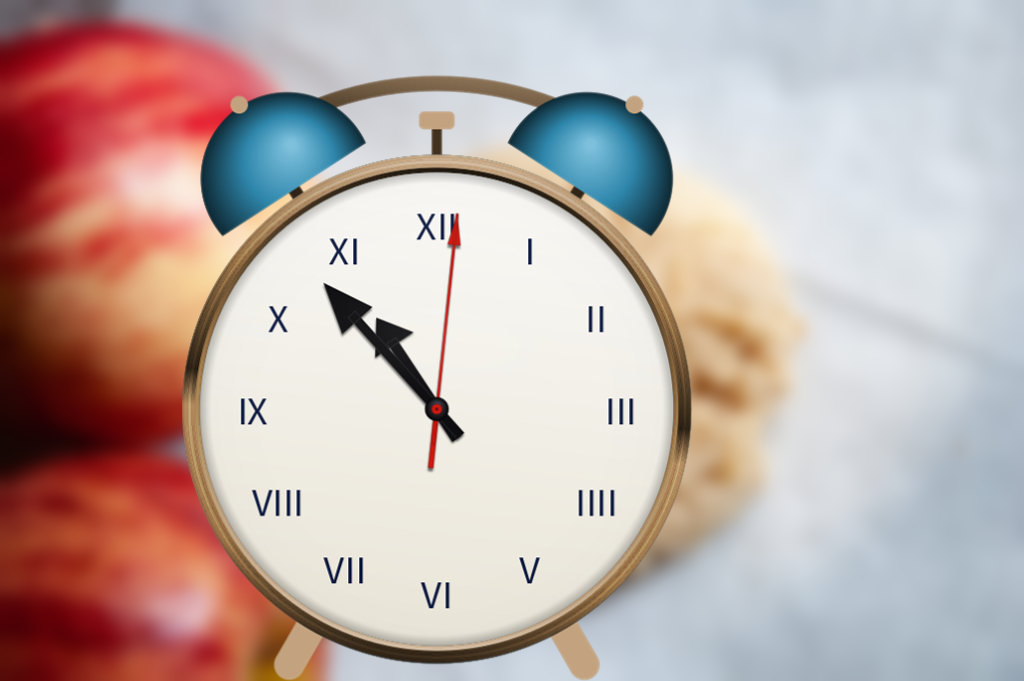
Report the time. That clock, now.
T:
10:53:01
